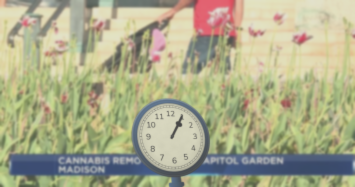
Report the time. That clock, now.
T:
1:05
